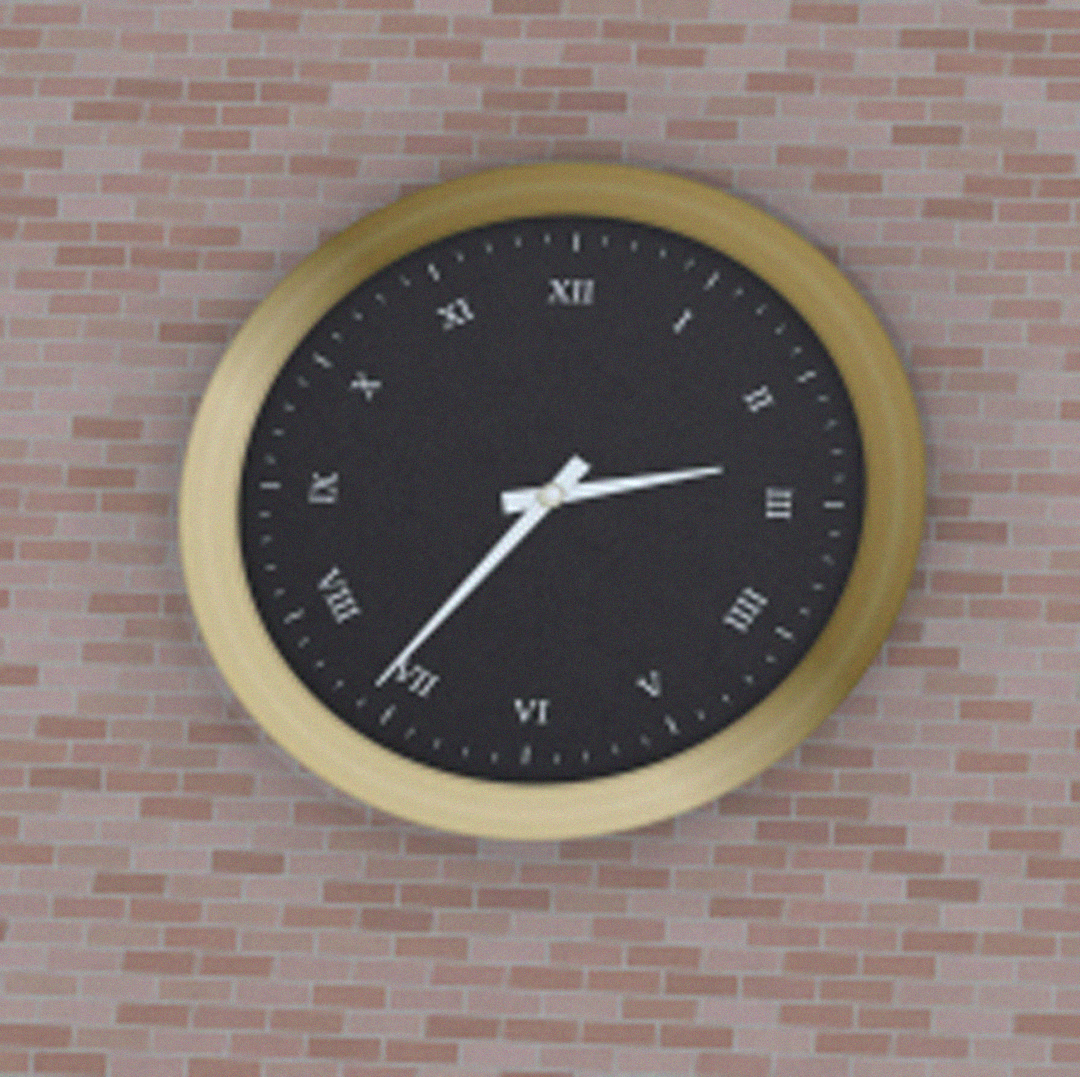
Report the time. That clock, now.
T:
2:36
